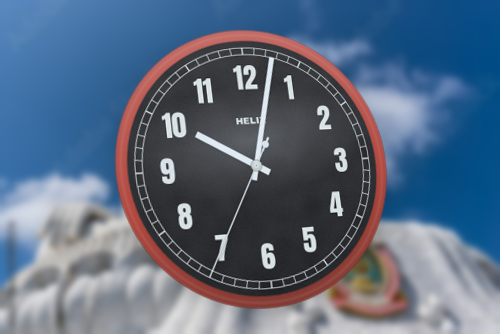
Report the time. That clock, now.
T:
10:02:35
